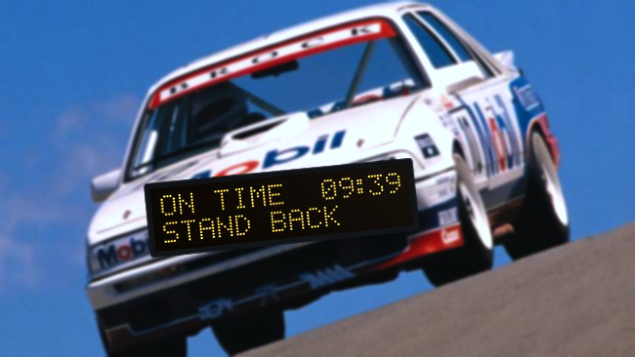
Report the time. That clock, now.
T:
9:39
